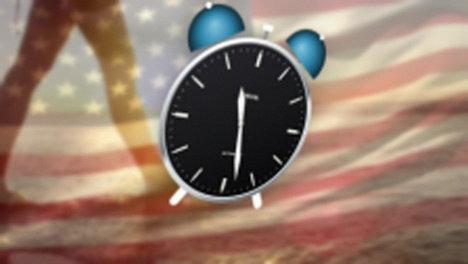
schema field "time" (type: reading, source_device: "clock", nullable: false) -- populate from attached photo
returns 11:28
